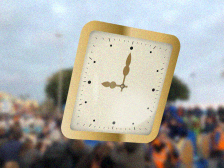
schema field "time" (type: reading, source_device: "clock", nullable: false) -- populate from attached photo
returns 9:00
